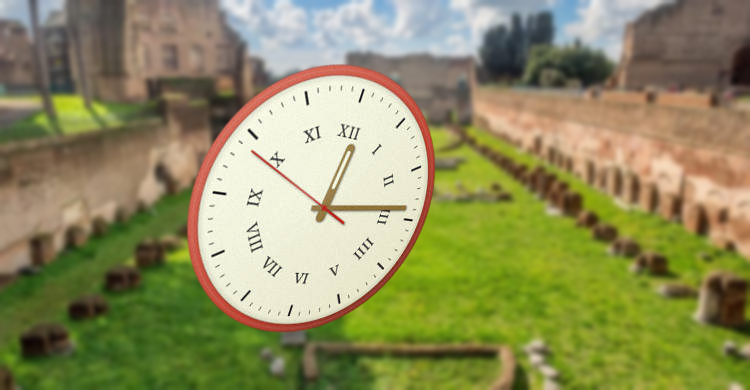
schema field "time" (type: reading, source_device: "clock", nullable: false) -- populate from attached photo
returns 12:13:49
